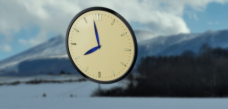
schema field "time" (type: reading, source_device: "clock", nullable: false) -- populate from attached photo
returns 7:58
